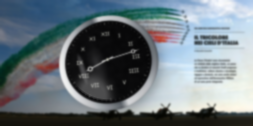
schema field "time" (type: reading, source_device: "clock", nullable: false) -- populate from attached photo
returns 8:13
